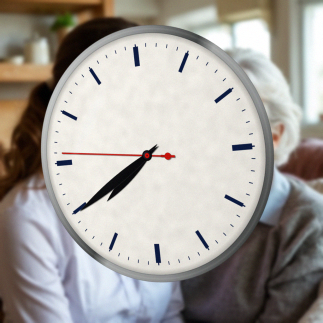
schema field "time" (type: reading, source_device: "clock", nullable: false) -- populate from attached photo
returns 7:39:46
